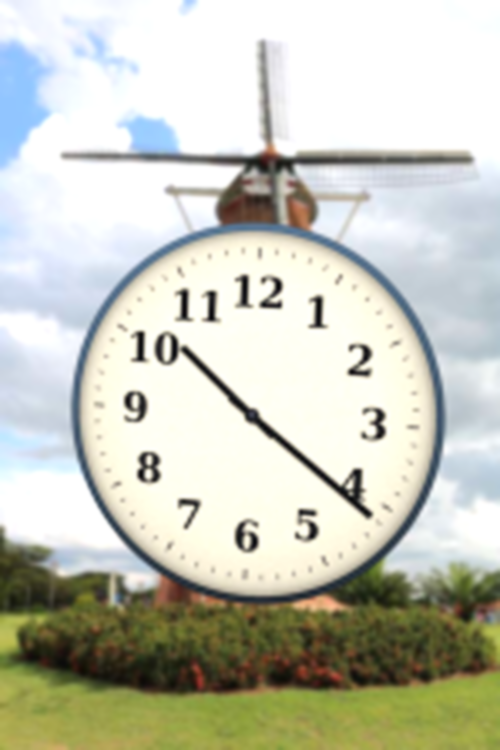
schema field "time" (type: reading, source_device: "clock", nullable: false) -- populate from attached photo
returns 10:21
